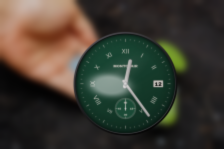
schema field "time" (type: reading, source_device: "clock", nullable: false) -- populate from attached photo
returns 12:24
